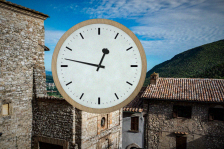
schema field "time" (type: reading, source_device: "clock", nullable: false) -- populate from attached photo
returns 12:47
